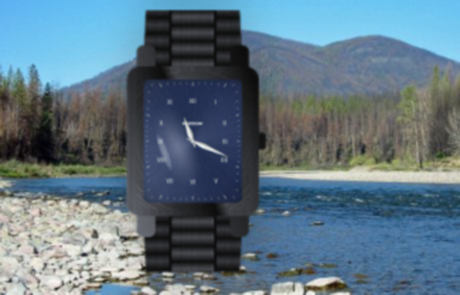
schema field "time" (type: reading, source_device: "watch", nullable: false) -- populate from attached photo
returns 11:19
